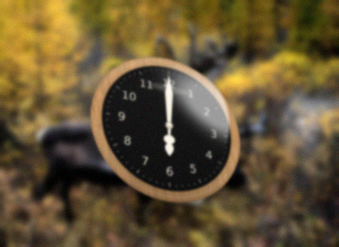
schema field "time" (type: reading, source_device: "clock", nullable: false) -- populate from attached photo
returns 6:00
